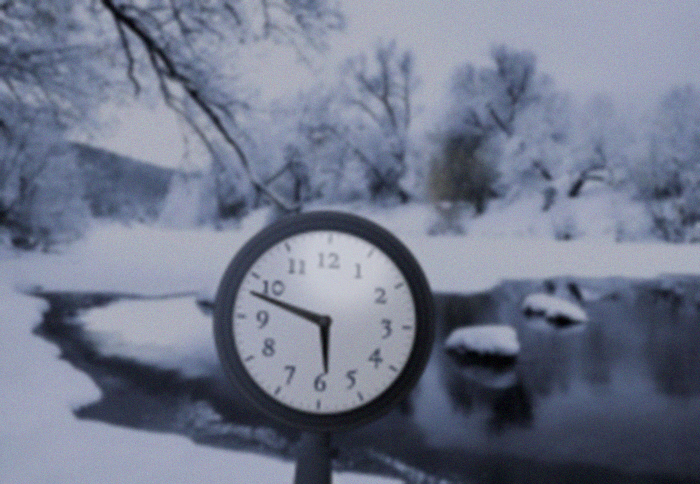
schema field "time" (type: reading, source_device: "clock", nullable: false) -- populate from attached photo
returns 5:48
